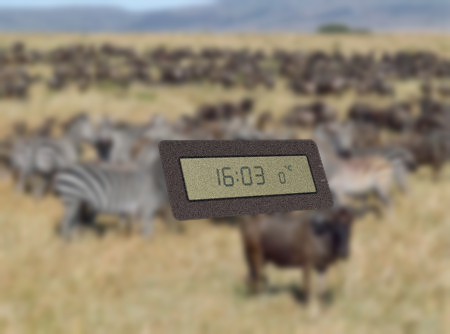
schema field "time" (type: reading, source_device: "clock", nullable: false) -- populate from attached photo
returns 16:03
